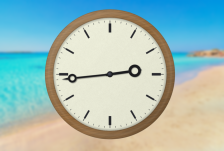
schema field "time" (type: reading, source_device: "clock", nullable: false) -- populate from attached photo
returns 2:44
